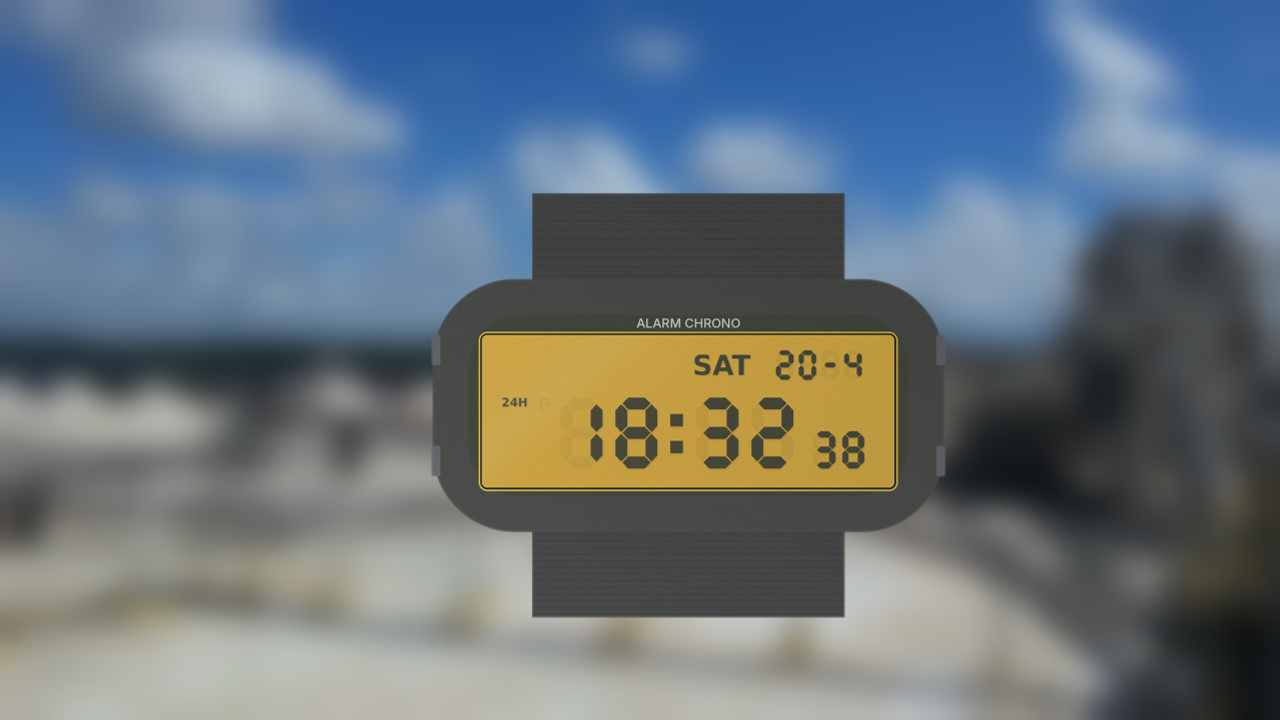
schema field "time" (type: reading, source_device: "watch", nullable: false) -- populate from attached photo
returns 18:32:38
